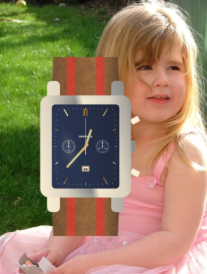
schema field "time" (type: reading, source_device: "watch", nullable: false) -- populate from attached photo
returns 12:37
